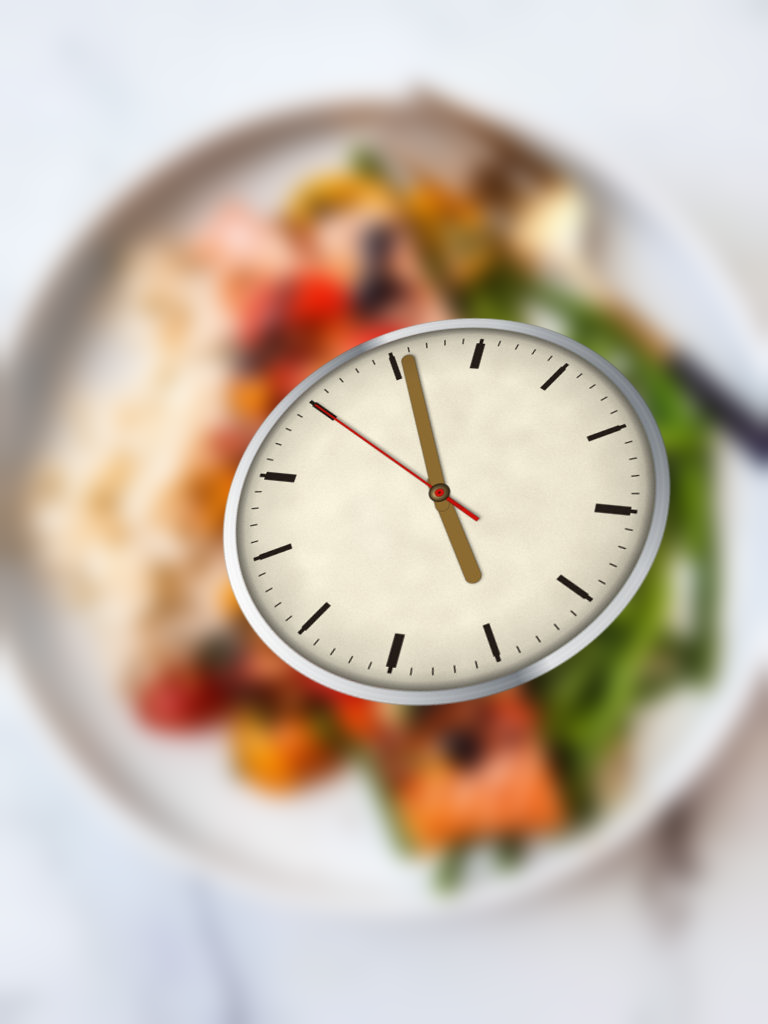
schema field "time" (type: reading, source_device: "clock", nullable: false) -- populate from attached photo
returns 4:55:50
